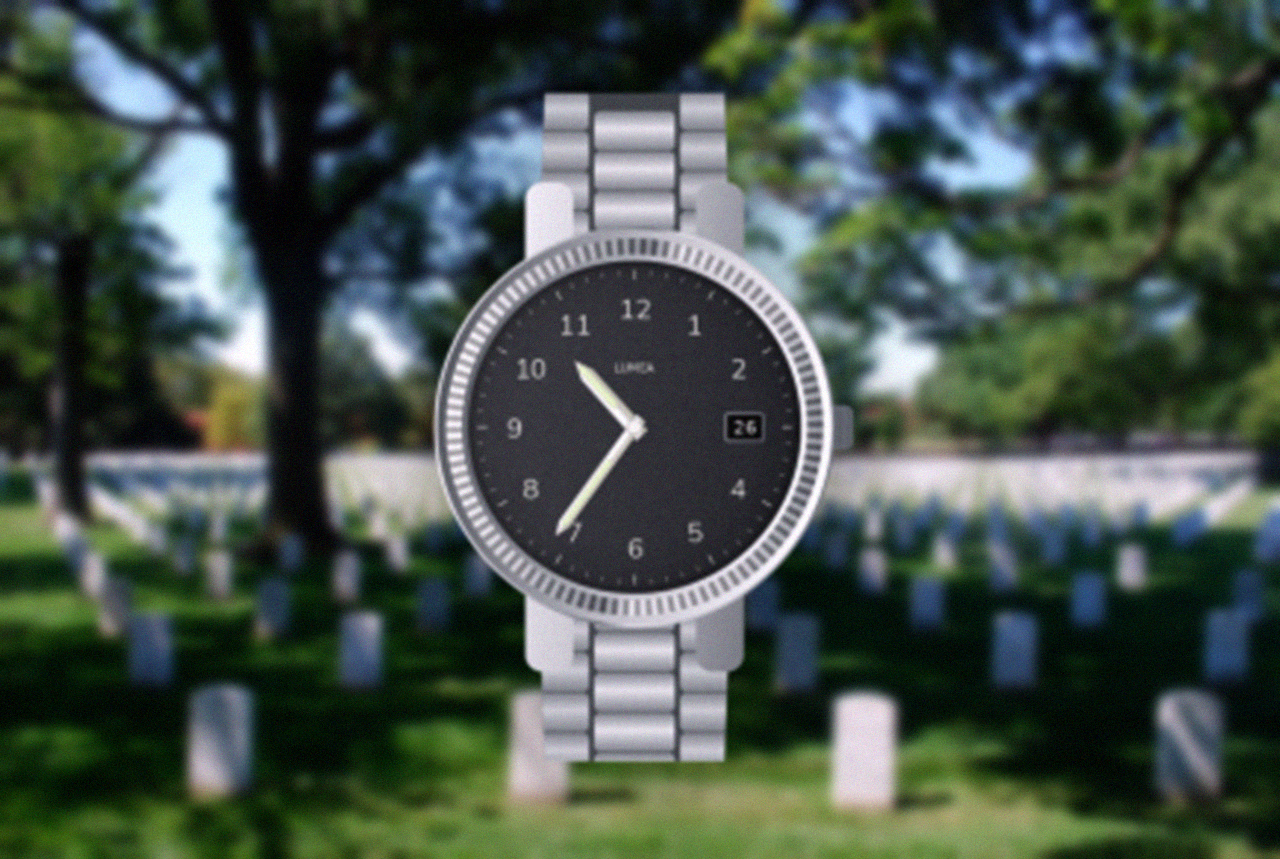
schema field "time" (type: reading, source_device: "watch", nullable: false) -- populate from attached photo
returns 10:36
